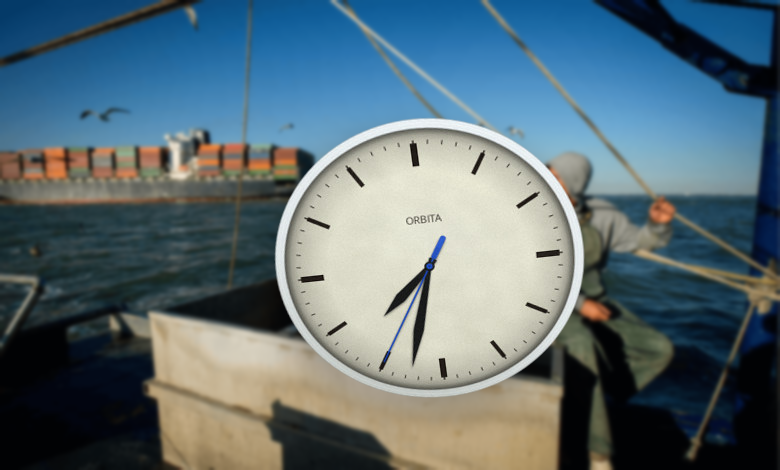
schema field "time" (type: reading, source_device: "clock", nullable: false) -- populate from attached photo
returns 7:32:35
